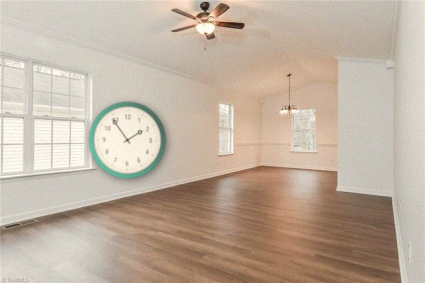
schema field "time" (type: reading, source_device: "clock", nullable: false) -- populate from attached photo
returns 1:54
